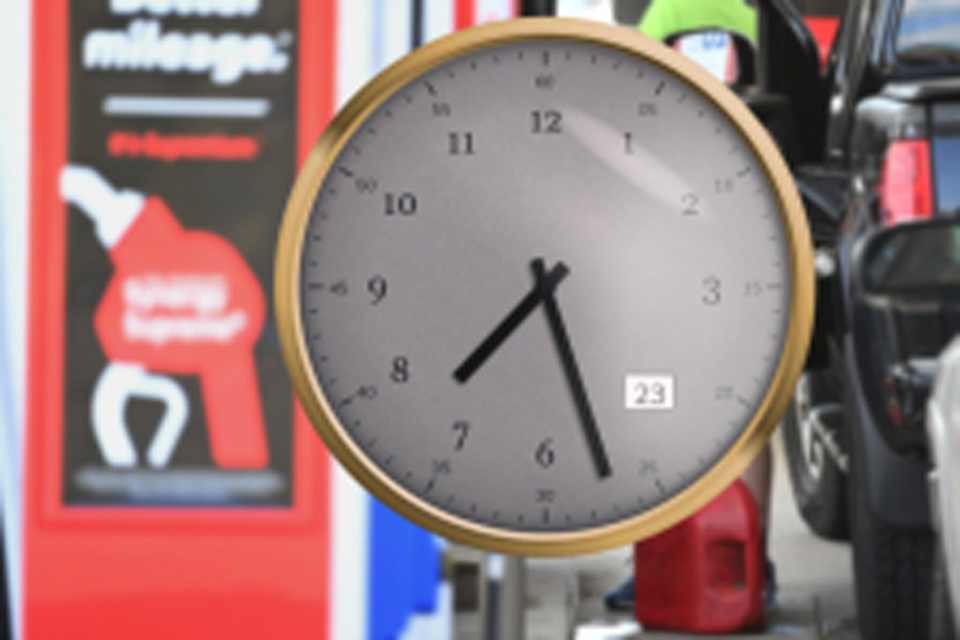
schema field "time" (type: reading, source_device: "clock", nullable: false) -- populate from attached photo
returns 7:27
